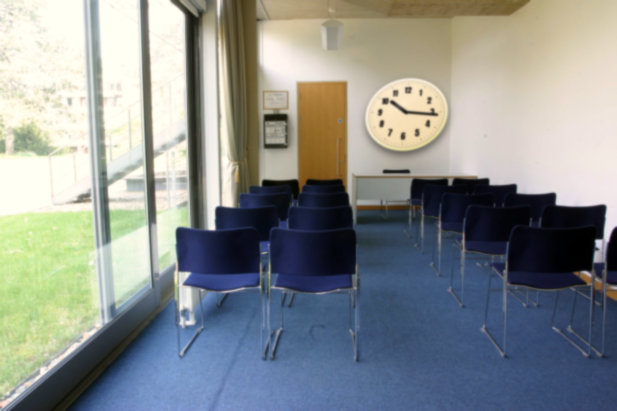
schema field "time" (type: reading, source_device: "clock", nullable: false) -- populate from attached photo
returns 10:16
